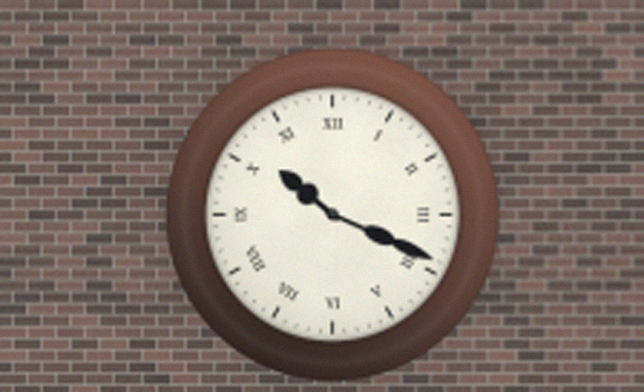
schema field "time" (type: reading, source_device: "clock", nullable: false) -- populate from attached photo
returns 10:19
